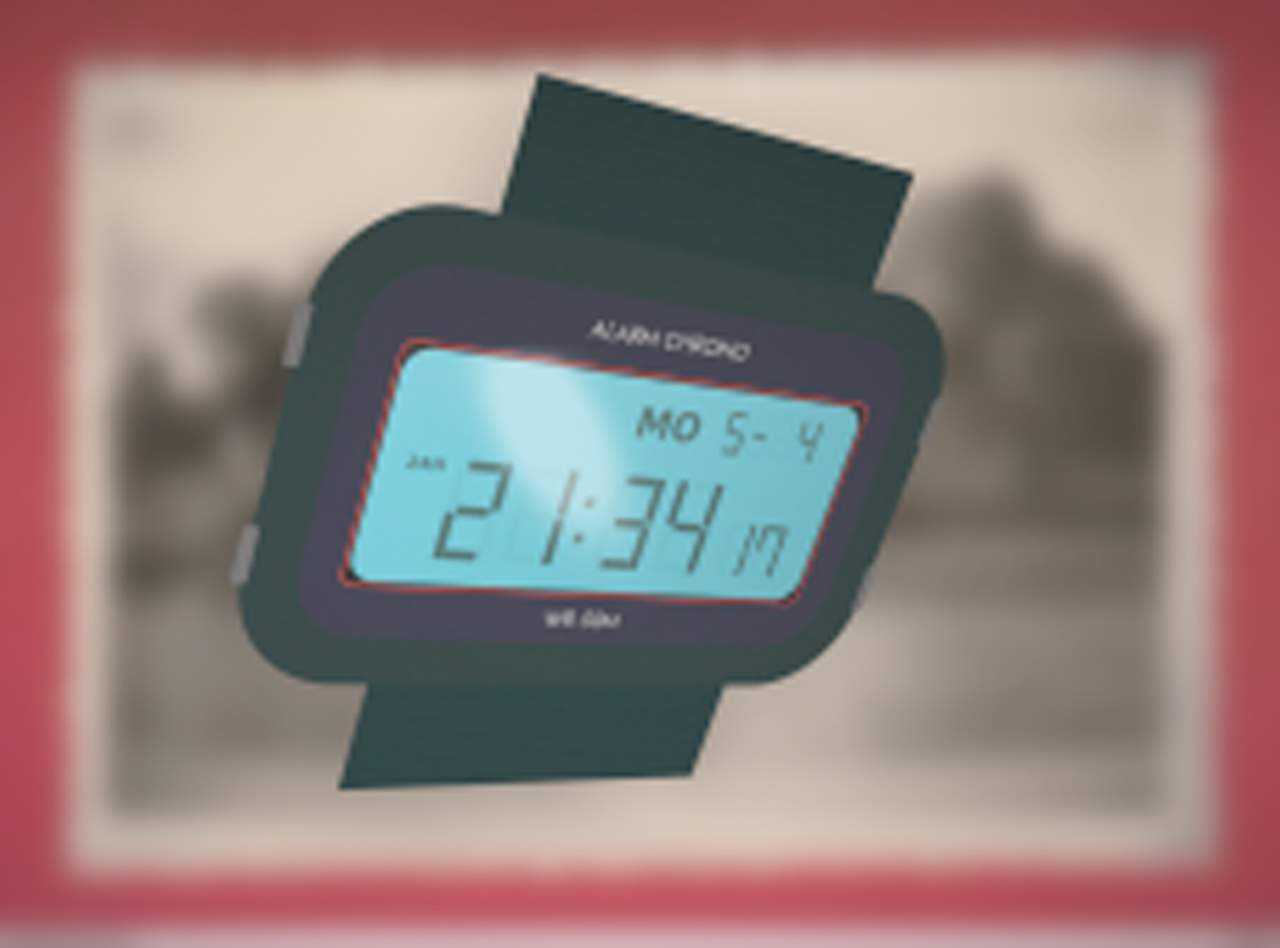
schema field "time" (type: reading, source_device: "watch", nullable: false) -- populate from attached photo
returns 21:34:17
